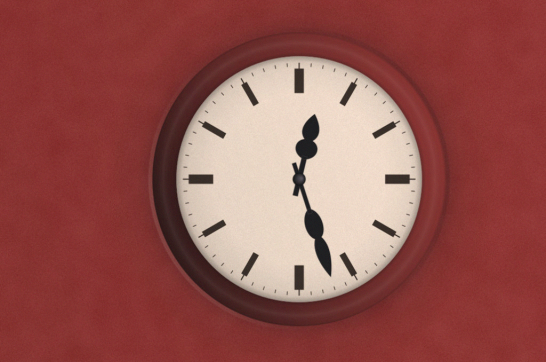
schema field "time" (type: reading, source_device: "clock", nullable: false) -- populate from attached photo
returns 12:27
